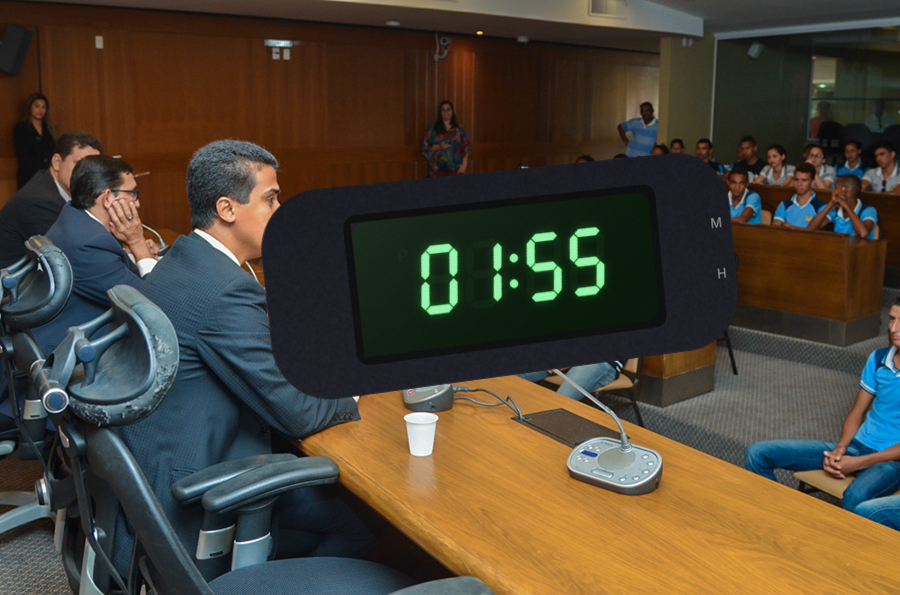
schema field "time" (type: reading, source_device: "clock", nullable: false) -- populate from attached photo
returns 1:55
